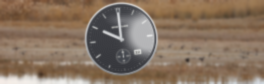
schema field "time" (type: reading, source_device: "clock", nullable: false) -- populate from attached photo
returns 10:00
